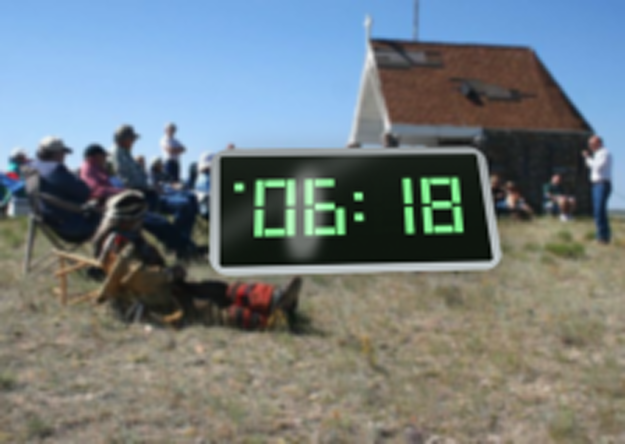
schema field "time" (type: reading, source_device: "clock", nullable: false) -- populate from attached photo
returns 6:18
